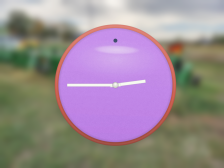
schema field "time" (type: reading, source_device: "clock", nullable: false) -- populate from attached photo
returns 2:45
